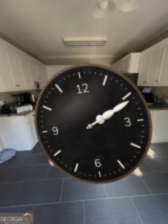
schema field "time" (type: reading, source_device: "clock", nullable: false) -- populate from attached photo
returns 2:11
